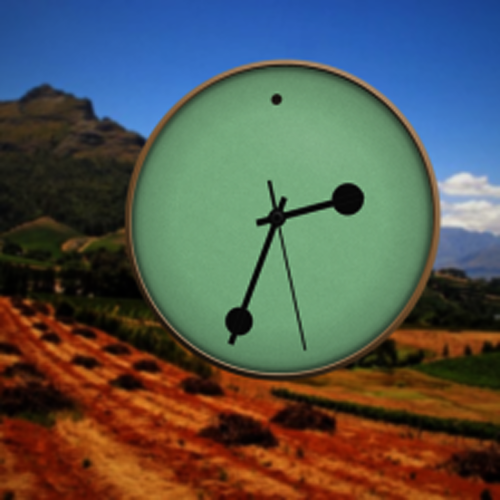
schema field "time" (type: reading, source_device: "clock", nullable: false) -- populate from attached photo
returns 2:33:28
